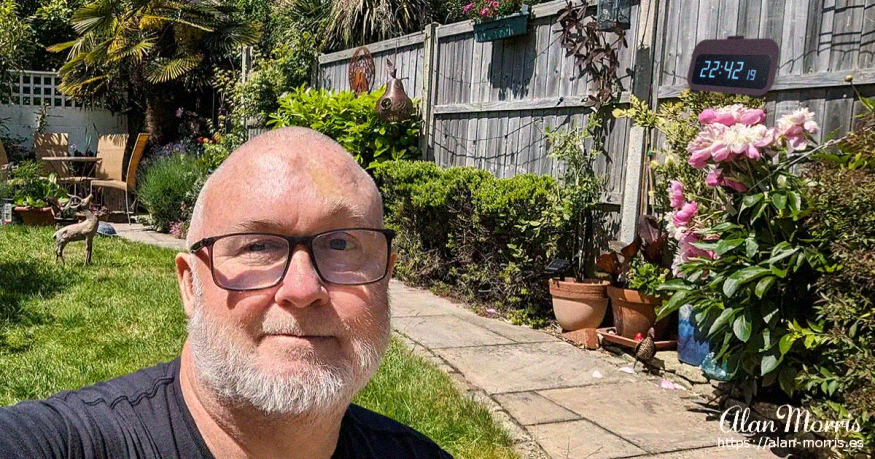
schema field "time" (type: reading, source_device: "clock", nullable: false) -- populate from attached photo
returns 22:42:19
